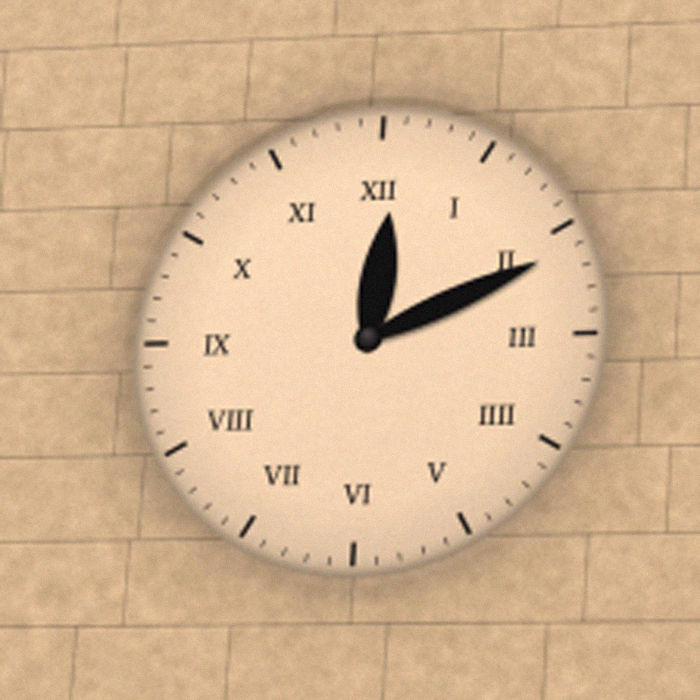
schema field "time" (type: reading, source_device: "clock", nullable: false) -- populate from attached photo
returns 12:11
